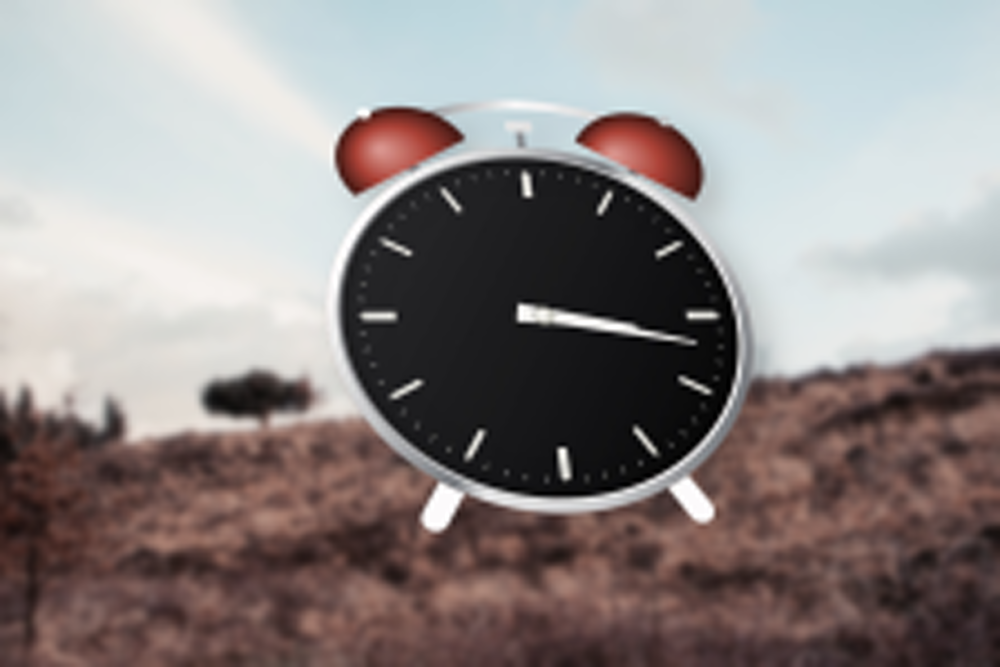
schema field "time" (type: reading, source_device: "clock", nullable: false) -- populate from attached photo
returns 3:17
